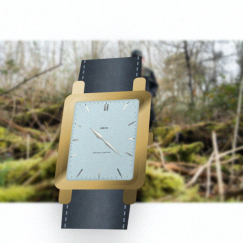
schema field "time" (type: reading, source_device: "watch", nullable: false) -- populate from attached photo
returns 10:22
